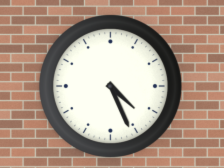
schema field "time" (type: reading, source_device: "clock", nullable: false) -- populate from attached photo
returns 4:26
